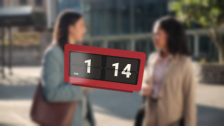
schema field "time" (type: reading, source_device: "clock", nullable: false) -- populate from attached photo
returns 1:14
